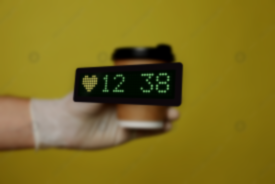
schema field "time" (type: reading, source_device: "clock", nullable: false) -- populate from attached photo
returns 12:38
